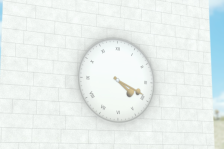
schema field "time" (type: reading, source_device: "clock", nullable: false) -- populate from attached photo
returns 4:19
